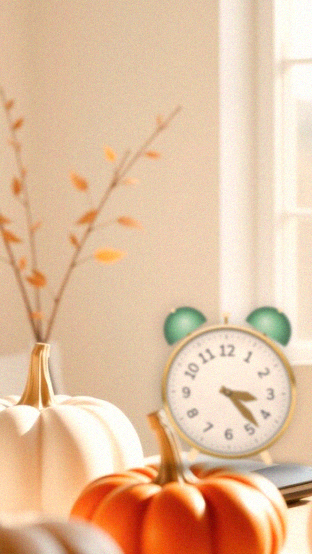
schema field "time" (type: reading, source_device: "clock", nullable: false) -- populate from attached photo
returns 3:23
